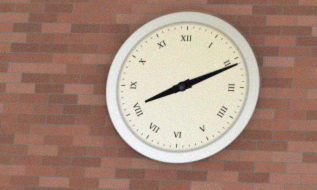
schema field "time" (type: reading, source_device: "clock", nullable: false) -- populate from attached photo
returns 8:11
